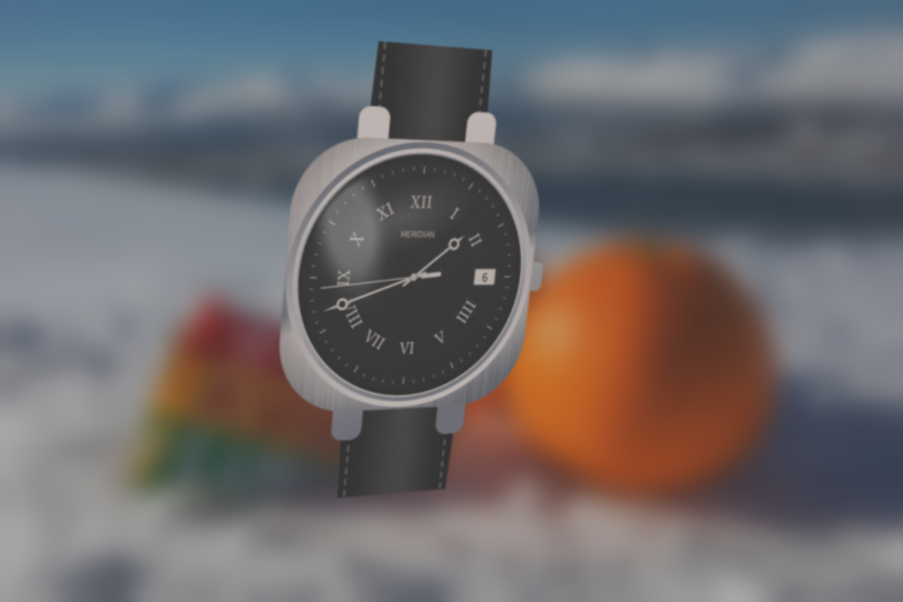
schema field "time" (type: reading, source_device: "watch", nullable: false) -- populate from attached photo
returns 1:41:44
